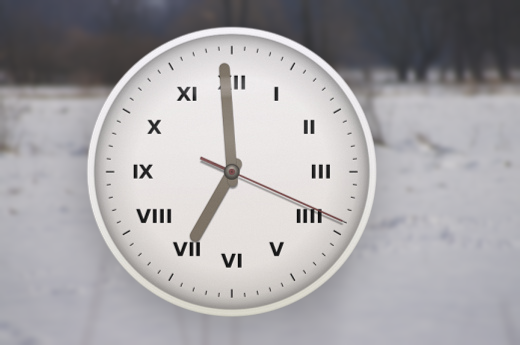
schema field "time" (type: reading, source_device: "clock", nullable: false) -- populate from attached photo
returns 6:59:19
